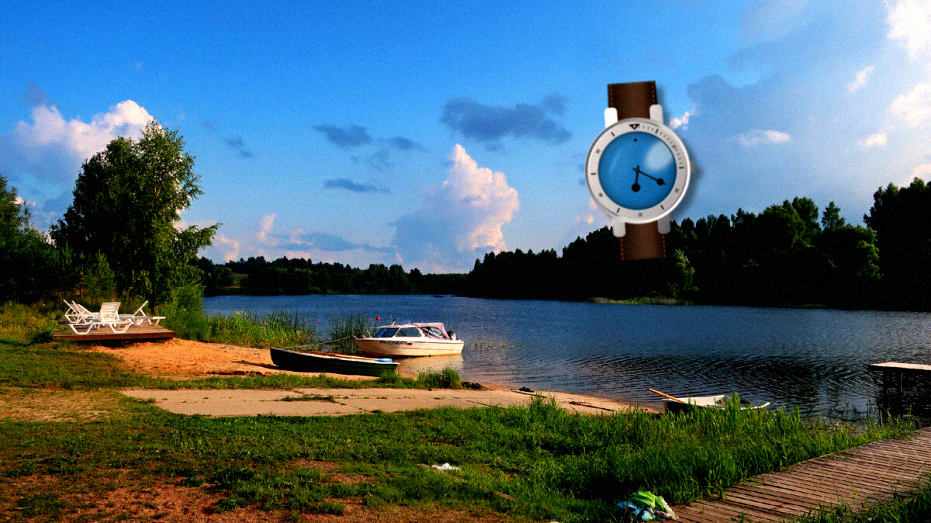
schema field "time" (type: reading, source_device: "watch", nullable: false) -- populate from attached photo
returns 6:20
